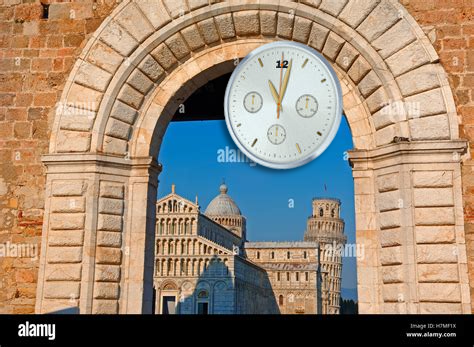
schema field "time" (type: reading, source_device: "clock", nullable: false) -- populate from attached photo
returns 11:02
